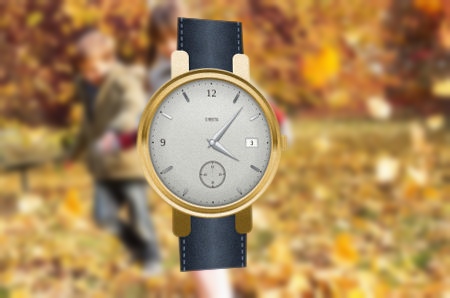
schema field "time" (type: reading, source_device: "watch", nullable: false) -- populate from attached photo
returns 4:07
